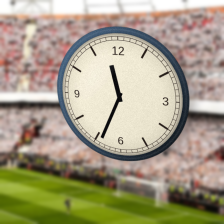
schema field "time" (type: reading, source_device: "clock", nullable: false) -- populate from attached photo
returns 11:34
